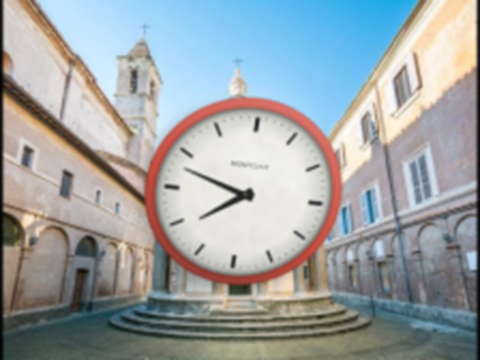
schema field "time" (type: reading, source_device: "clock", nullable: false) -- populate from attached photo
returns 7:48
